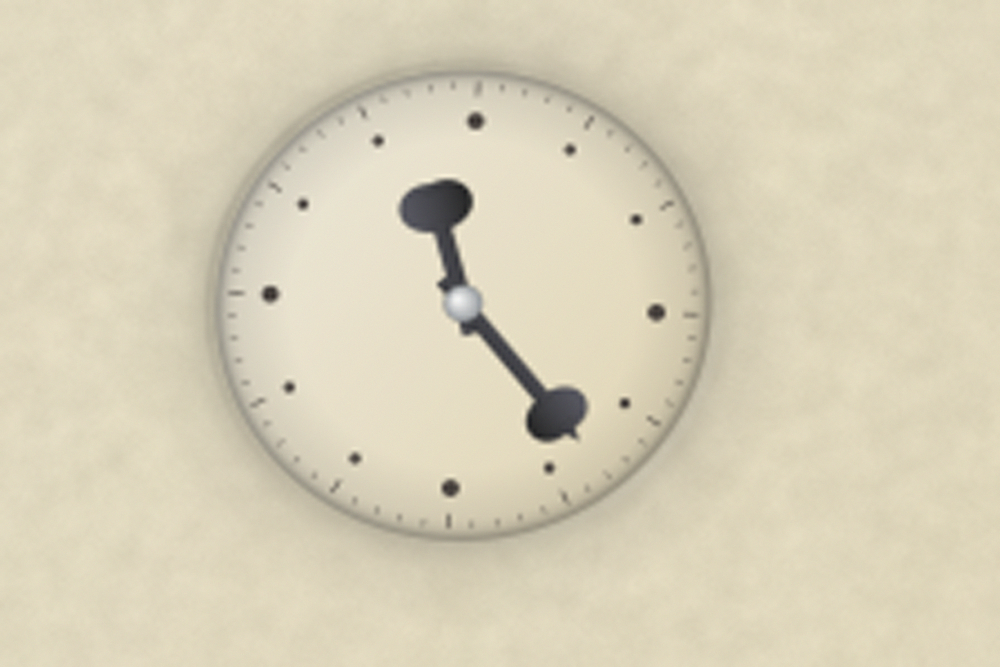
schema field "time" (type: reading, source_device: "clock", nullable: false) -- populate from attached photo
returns 11:23
